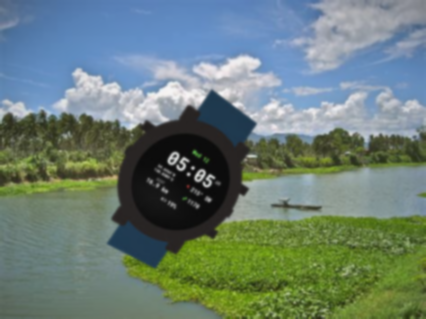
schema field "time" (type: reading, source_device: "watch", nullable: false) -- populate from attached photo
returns 5:05
